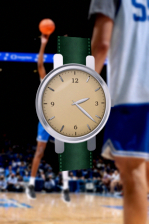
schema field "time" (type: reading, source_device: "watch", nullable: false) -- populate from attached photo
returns 2:22
